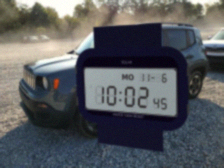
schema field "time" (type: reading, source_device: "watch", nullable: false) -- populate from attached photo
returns 10:02:45
